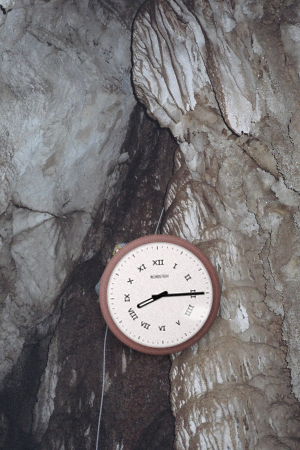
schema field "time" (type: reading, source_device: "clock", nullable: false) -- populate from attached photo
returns 8:15
